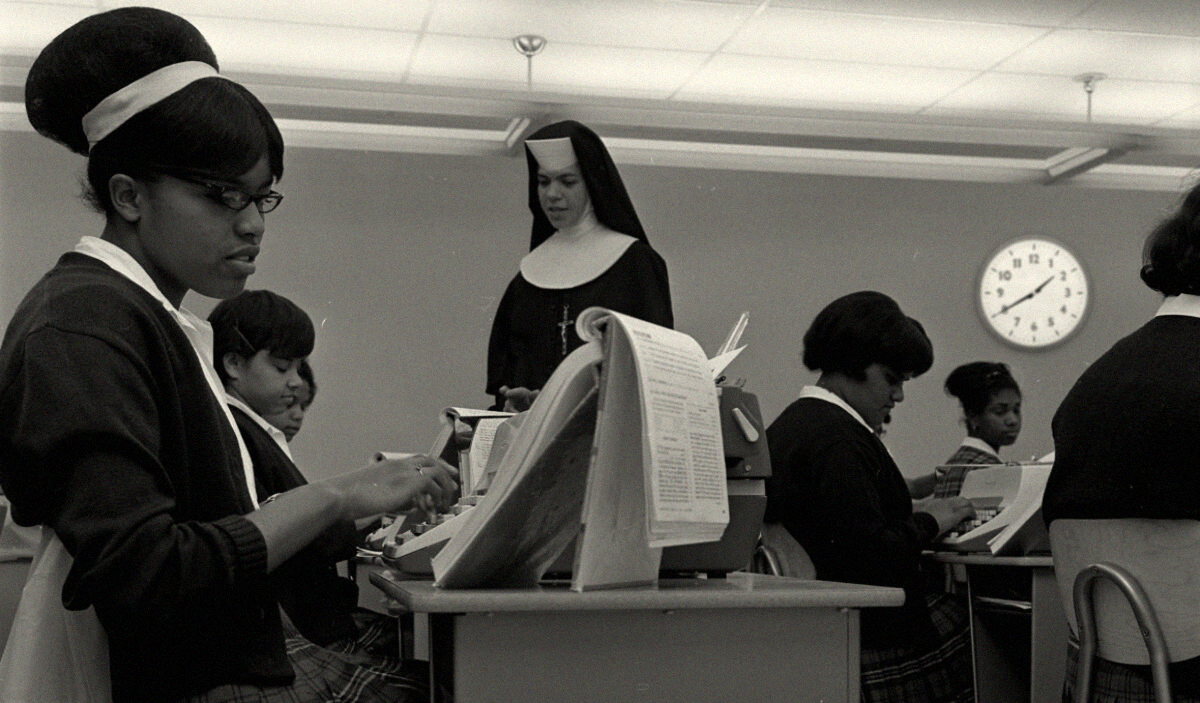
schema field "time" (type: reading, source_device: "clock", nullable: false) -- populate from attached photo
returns 1:40
